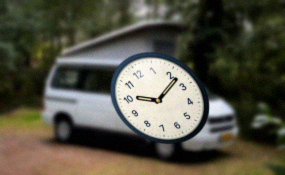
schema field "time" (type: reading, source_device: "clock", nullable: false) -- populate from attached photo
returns 10:12
